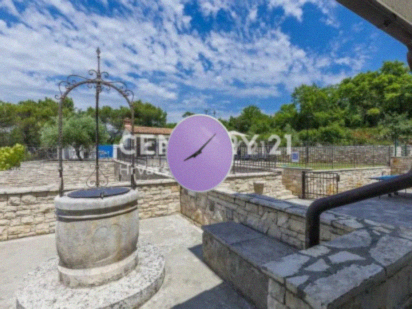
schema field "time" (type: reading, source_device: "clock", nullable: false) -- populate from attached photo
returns 8:08
